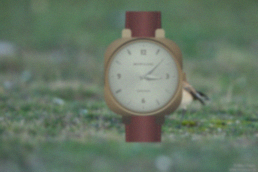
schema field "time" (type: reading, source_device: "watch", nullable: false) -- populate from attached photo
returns 3:08
